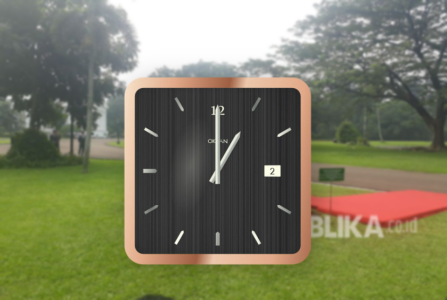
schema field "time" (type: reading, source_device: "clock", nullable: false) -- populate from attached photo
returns 1:00
